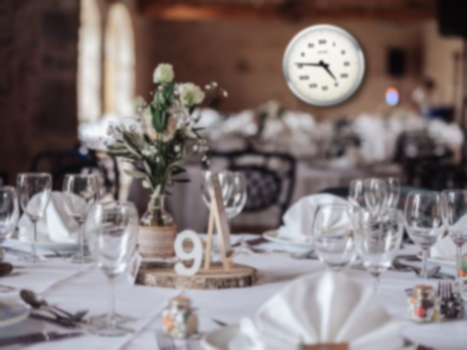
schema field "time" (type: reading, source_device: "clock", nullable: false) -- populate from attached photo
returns 4:46
